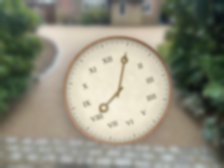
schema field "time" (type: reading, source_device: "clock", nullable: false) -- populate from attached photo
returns 8:05
